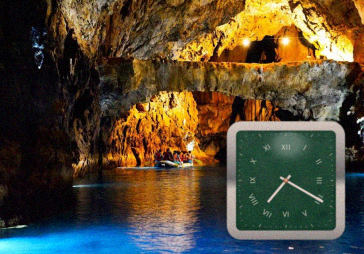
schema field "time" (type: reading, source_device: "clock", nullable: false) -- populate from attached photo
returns 7:20
